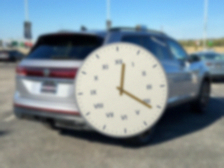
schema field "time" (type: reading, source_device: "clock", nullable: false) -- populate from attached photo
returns 12:21
